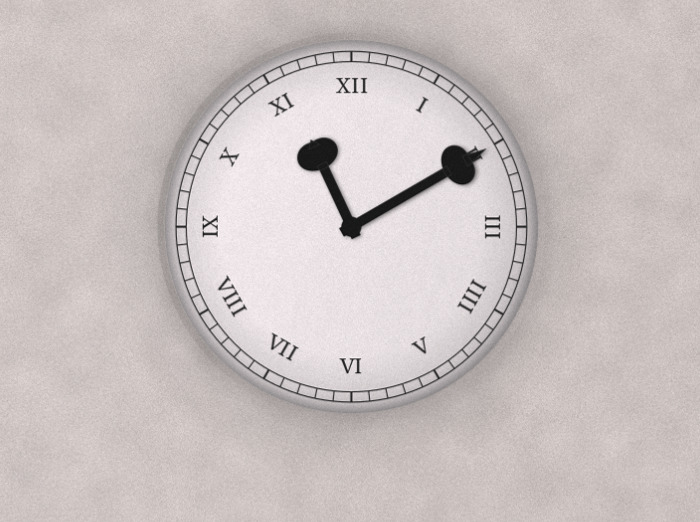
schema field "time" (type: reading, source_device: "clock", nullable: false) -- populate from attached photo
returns 11:10
